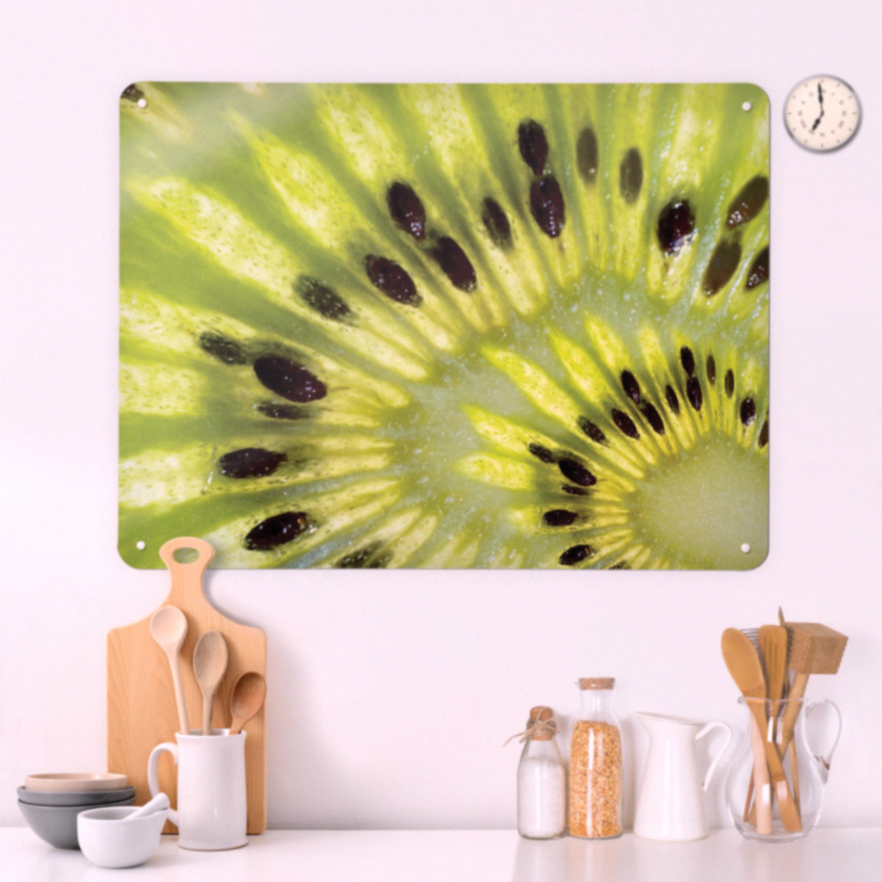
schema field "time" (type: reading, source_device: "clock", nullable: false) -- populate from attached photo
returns 6:59
